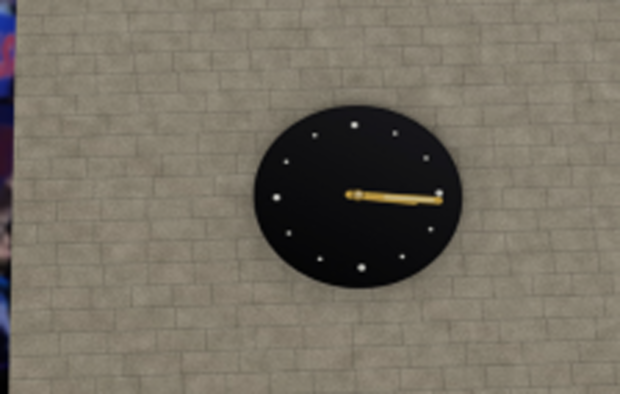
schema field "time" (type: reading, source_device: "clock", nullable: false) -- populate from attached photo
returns 3:16
